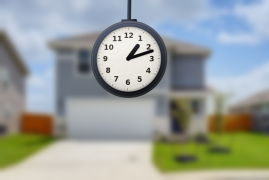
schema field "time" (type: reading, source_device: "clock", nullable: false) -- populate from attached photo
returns 1:12
